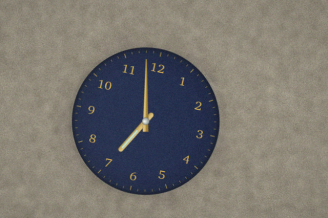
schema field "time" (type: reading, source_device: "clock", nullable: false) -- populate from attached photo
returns 6:58
